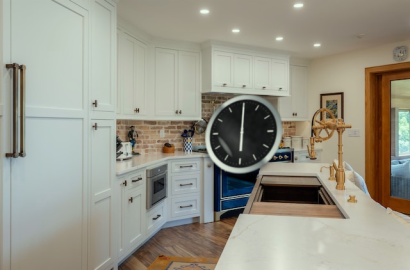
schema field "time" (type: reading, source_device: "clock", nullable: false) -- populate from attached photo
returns 6:00
